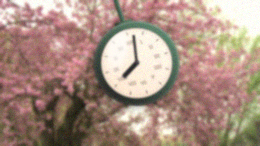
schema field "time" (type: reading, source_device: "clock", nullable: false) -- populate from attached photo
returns 8:02
